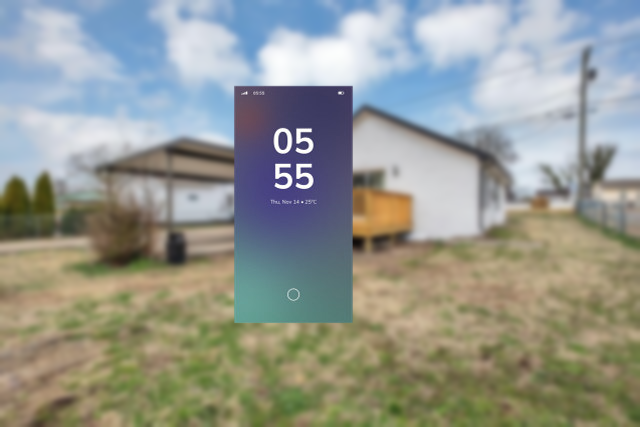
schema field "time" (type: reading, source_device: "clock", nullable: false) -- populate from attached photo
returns 5:55
